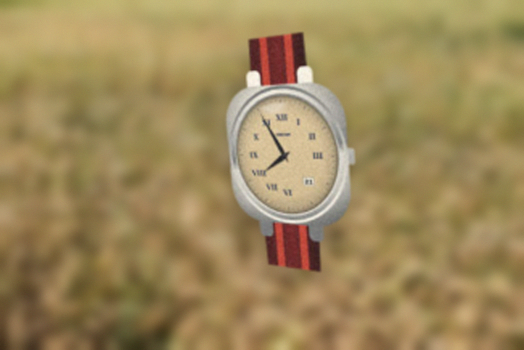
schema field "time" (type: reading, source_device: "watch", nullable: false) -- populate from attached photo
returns 7:55
